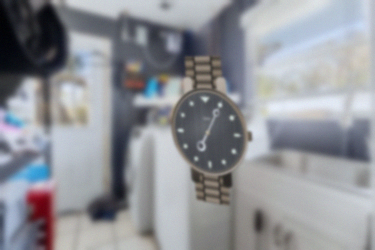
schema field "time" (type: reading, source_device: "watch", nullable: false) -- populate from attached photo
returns 7:05
